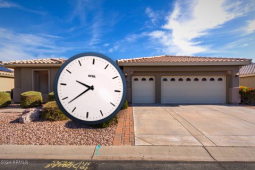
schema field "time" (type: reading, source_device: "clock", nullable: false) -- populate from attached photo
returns 9:38
